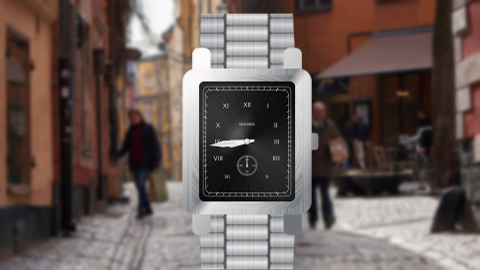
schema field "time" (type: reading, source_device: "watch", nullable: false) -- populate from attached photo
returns 8:44
